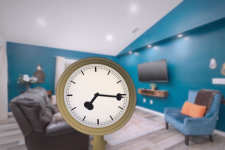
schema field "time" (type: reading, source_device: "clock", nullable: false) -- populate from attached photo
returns 7:16
